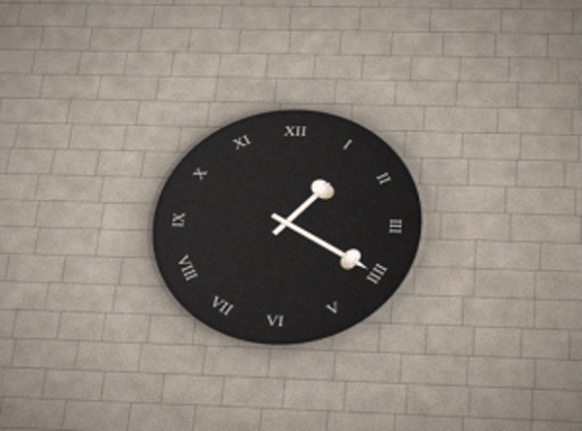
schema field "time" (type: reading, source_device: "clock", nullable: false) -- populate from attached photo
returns 1:20
